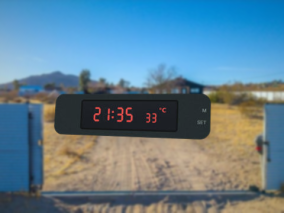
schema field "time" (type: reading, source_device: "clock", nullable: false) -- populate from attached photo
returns 21:35
